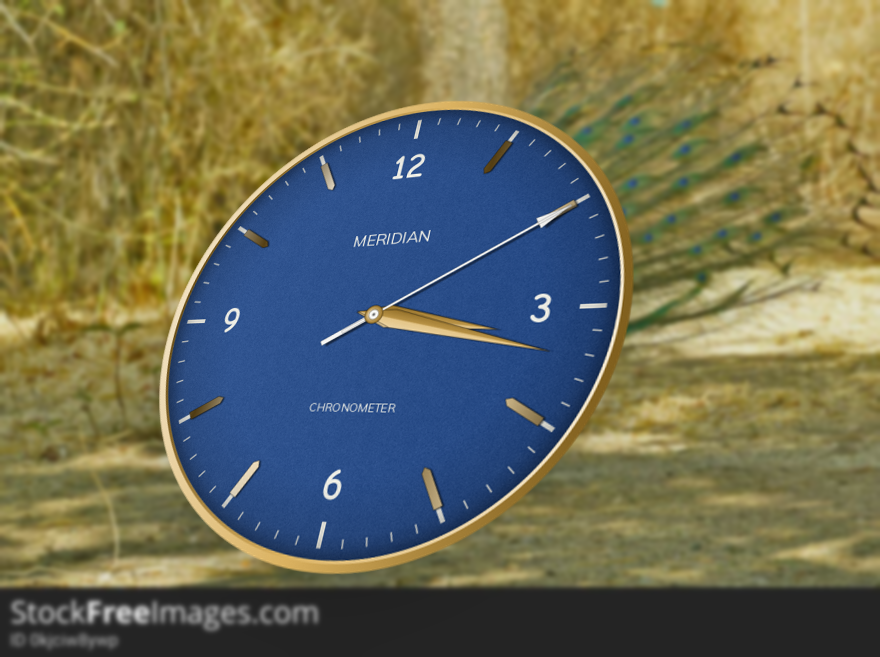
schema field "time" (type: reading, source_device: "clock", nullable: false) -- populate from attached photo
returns 3:17:10
